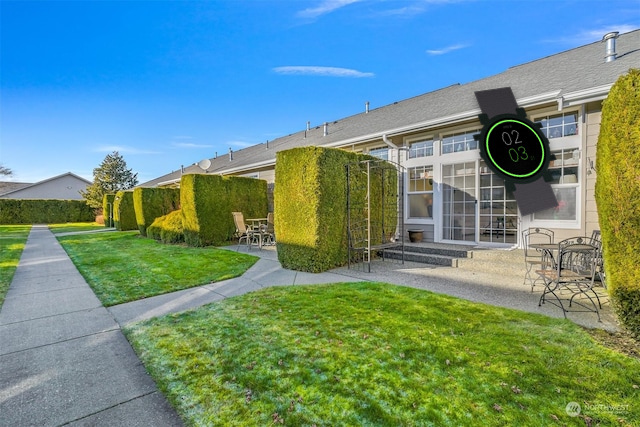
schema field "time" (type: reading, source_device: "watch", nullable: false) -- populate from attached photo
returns 2:03
